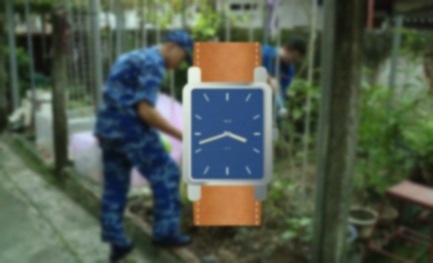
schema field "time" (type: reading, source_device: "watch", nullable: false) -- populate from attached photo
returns 3:42
